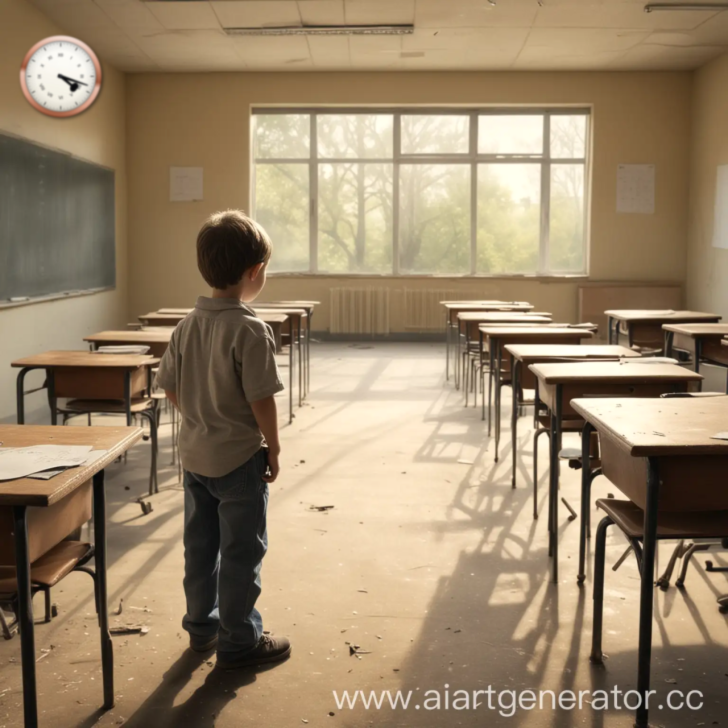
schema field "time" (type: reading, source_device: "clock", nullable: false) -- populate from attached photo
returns 4:18
